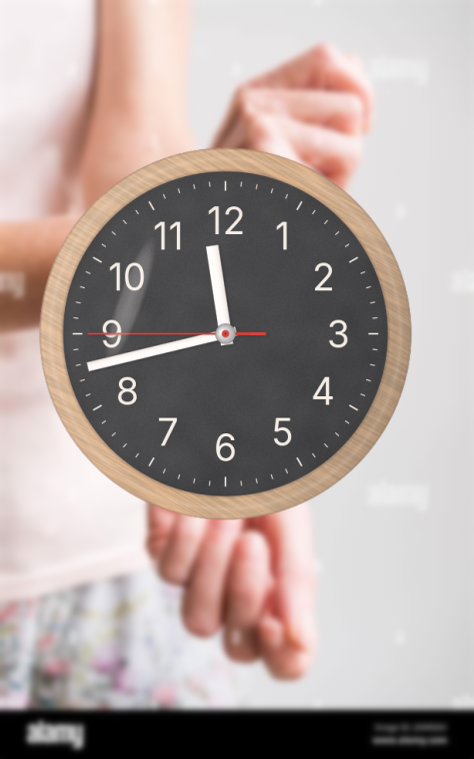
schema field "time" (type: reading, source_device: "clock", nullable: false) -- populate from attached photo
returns 11:42:45
